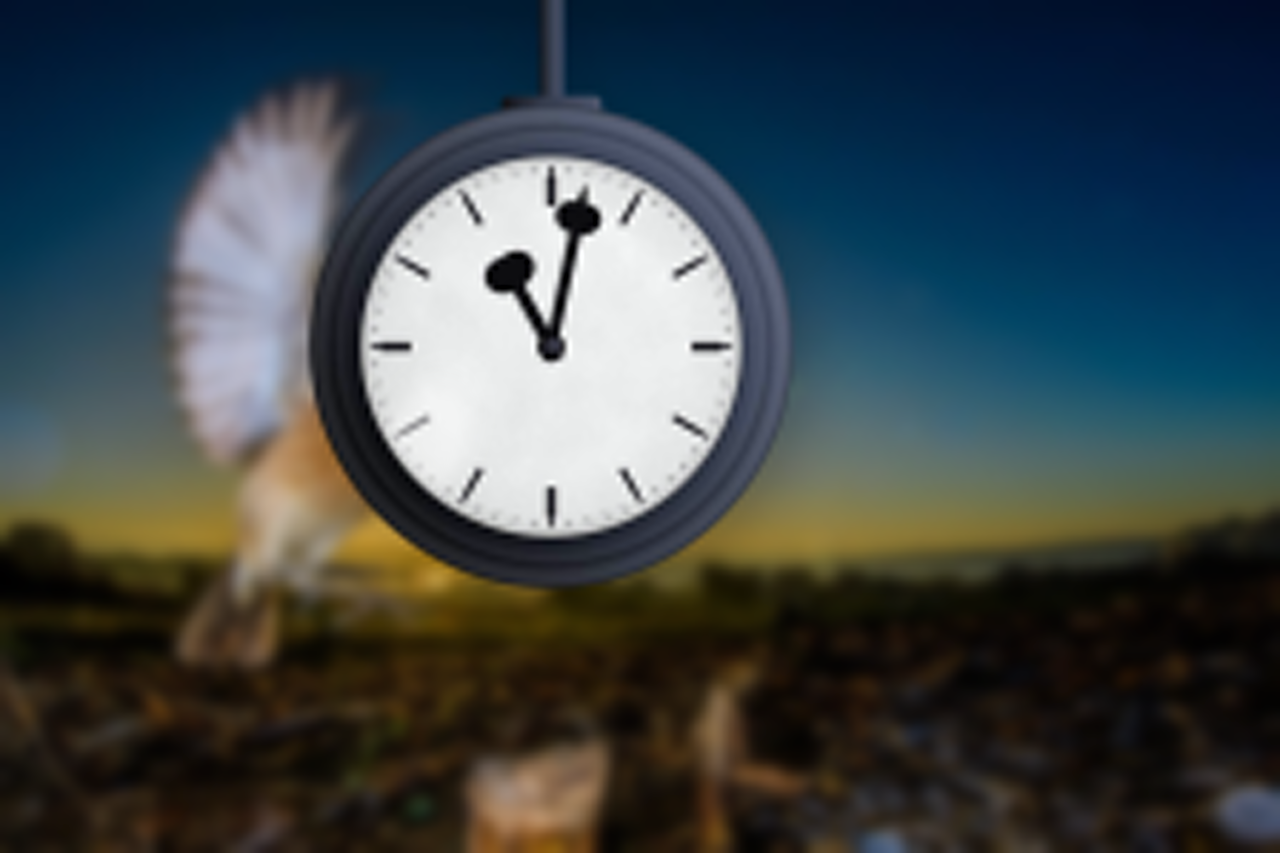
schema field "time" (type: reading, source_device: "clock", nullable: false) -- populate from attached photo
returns 11:02
